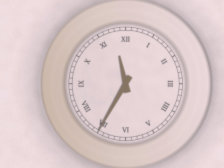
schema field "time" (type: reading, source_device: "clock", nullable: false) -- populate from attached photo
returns 11:35
